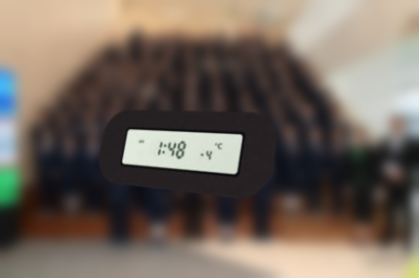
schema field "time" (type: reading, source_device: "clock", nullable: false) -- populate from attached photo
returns 1:48
